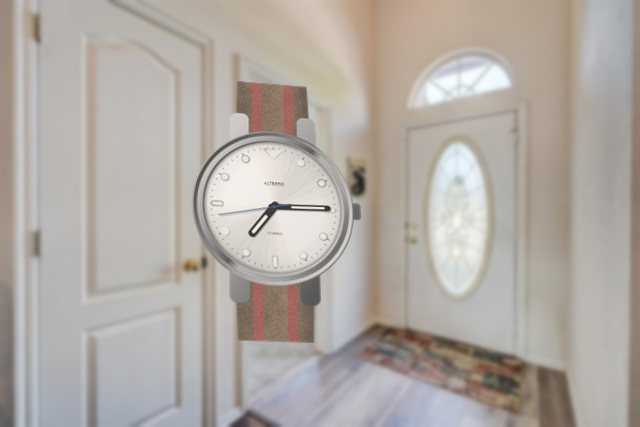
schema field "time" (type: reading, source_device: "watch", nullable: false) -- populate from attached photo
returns 7:14:43
